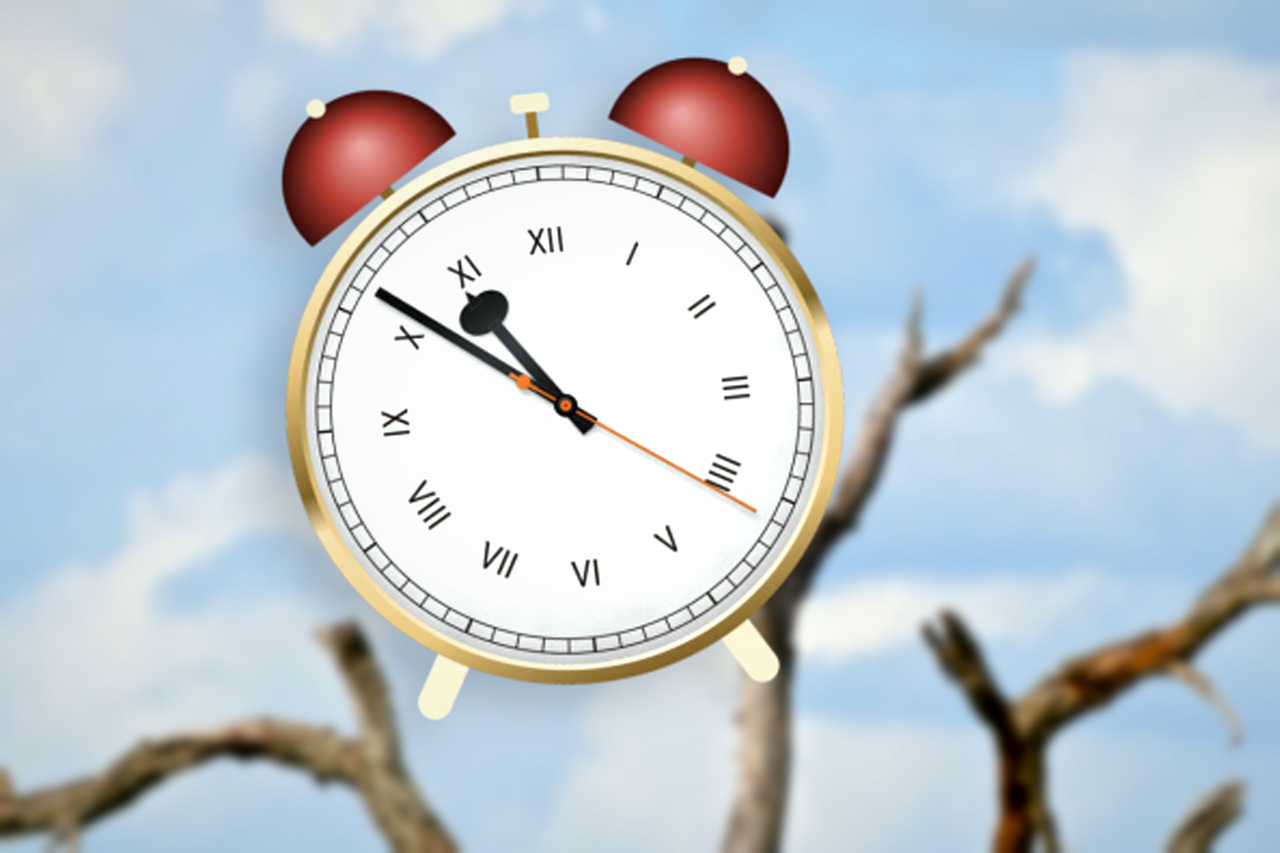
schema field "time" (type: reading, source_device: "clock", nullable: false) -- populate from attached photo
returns 10:51:21
